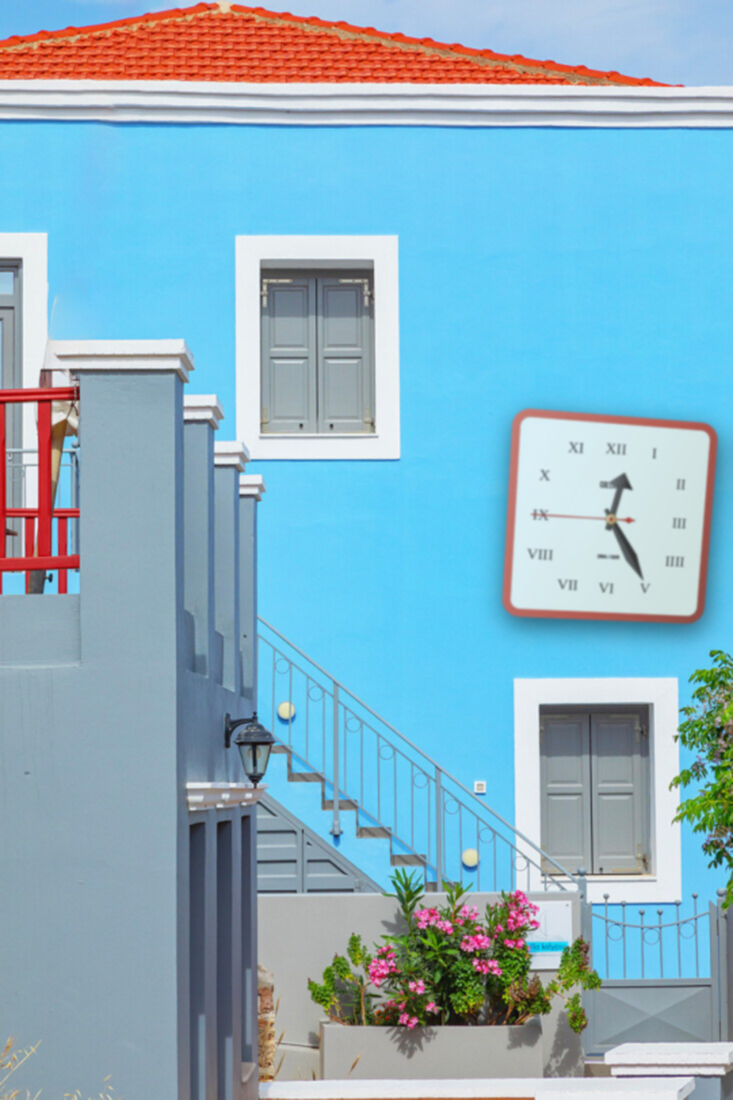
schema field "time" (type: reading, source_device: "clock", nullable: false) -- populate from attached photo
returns 12:24:45
